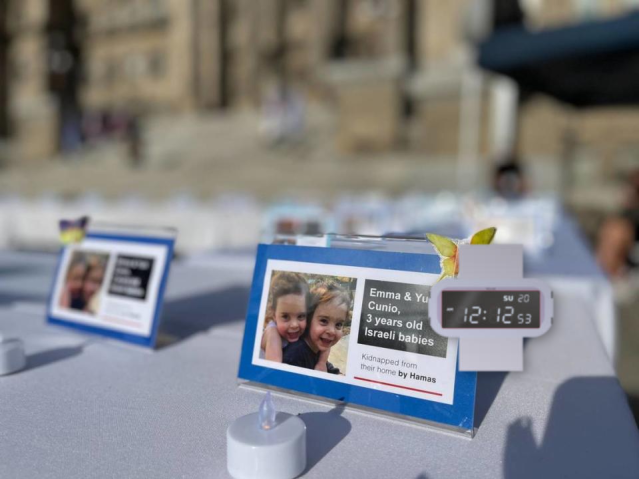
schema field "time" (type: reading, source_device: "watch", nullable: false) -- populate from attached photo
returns 12:12
